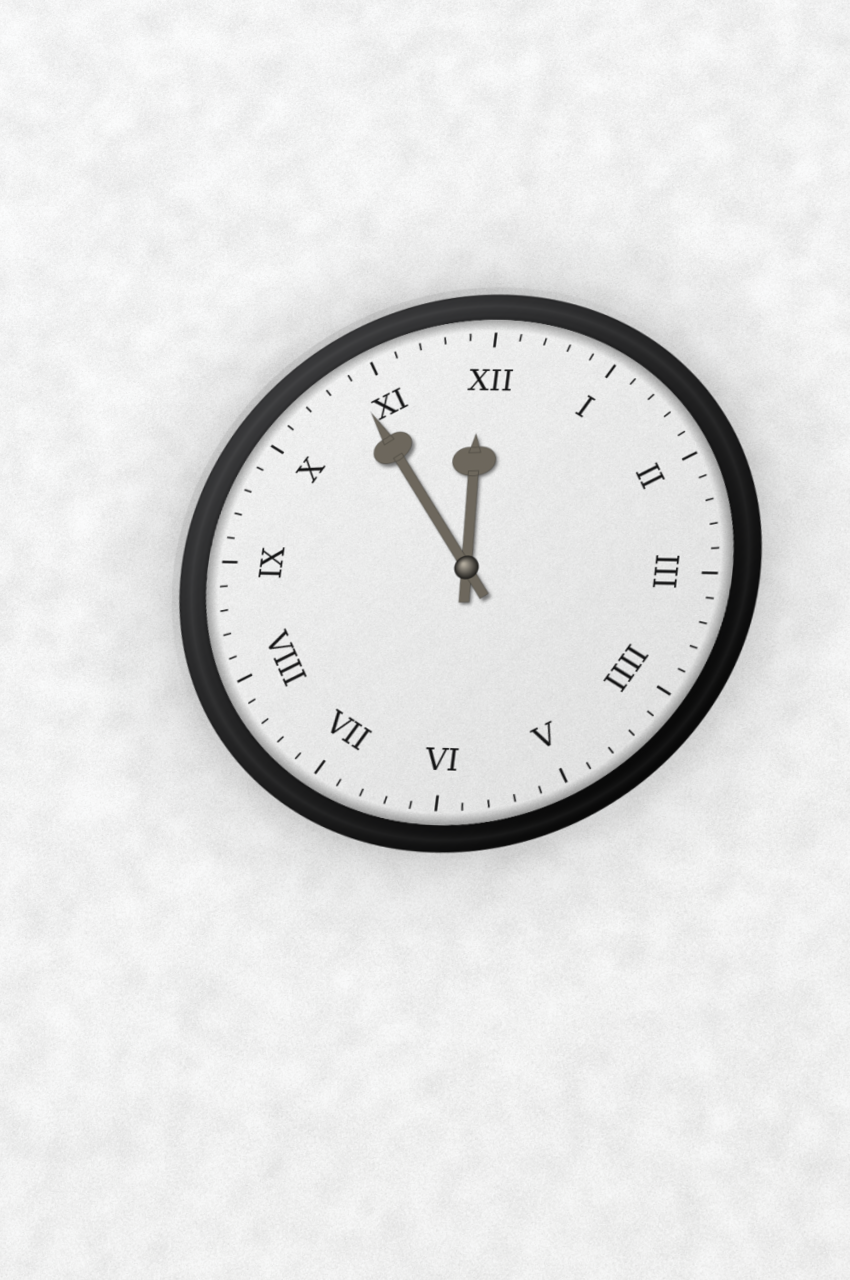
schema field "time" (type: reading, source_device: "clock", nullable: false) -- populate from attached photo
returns 11:54
